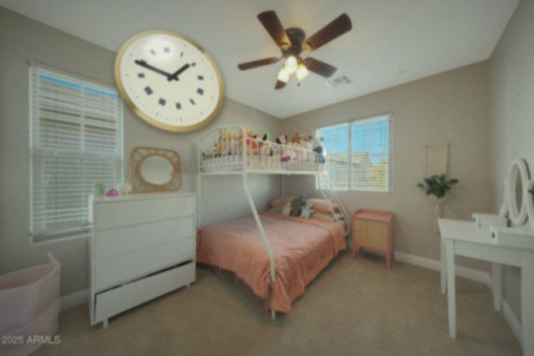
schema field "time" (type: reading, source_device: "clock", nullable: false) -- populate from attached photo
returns 1:49
